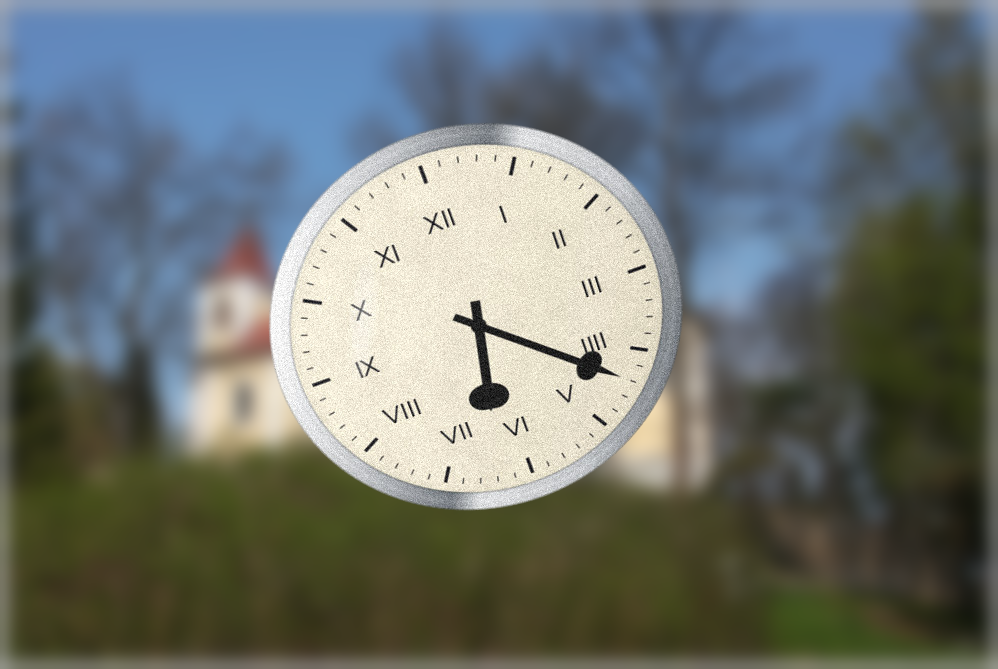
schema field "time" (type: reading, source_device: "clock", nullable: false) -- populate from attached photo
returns 6:22
